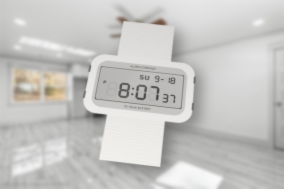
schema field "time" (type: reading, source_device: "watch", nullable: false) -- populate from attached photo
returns 8:07:37
